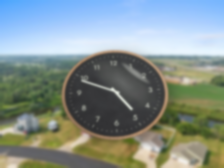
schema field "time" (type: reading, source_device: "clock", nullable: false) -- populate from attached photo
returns 4:49
